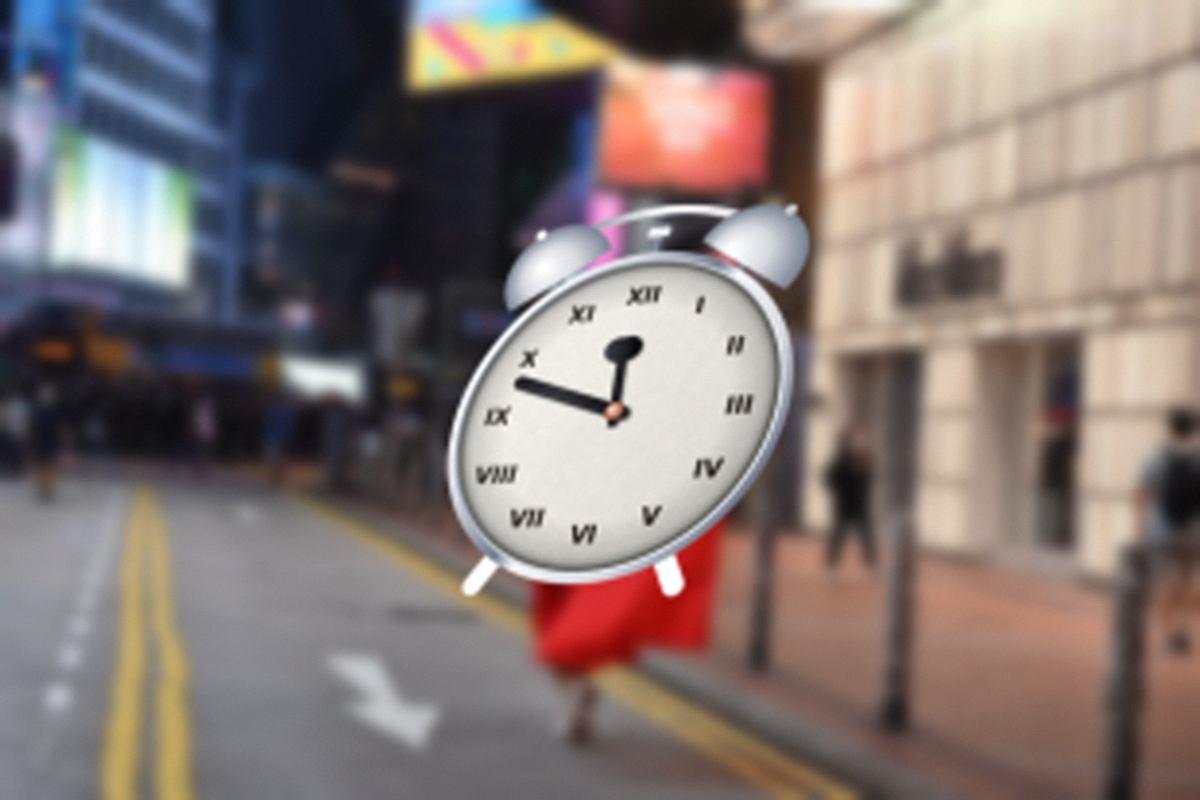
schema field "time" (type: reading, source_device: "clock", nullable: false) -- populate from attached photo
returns 11:48
